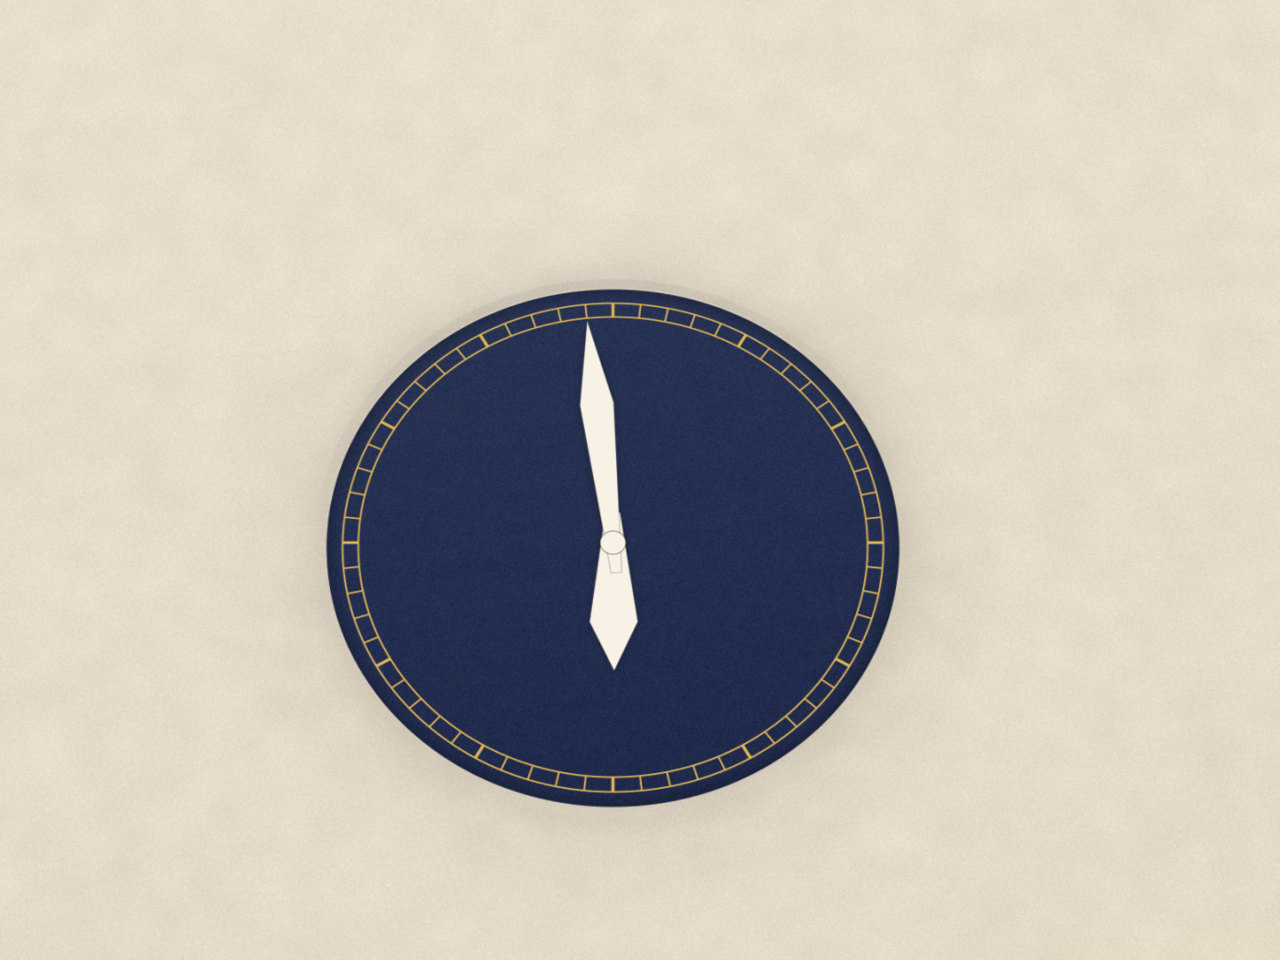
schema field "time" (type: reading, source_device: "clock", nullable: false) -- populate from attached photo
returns 5:59
